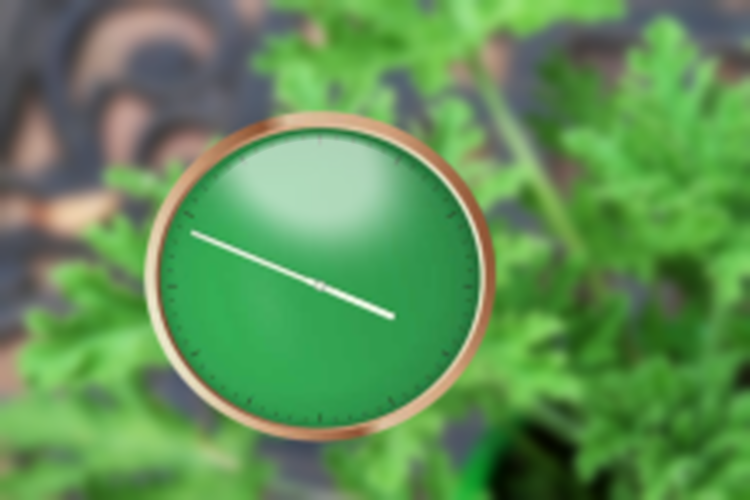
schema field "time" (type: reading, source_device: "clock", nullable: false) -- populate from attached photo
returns 3:49
